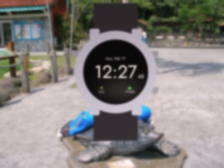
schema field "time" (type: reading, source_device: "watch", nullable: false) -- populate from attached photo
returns 12:27
